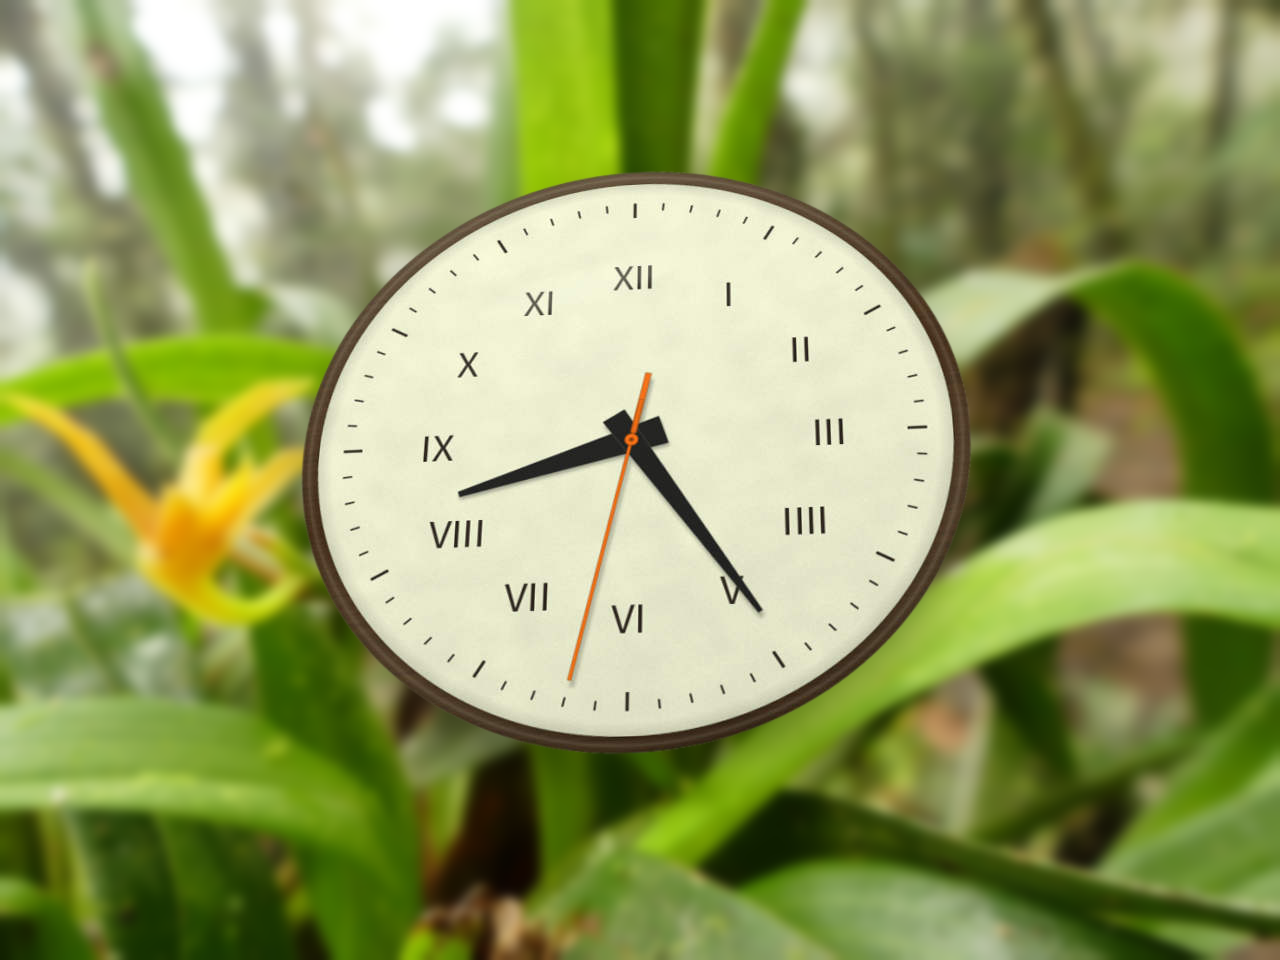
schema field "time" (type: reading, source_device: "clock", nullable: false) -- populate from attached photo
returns 8:24:32
